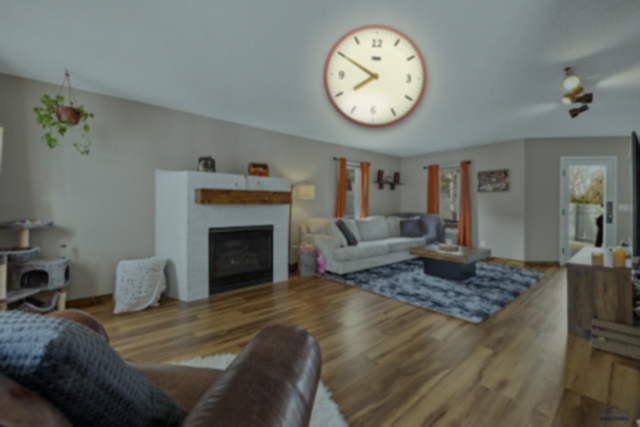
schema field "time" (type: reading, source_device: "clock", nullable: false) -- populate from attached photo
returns 7:50
